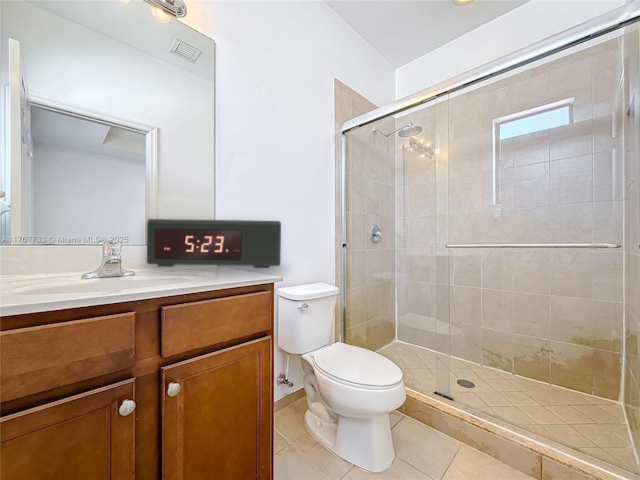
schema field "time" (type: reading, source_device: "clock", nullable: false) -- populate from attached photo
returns 5:23
